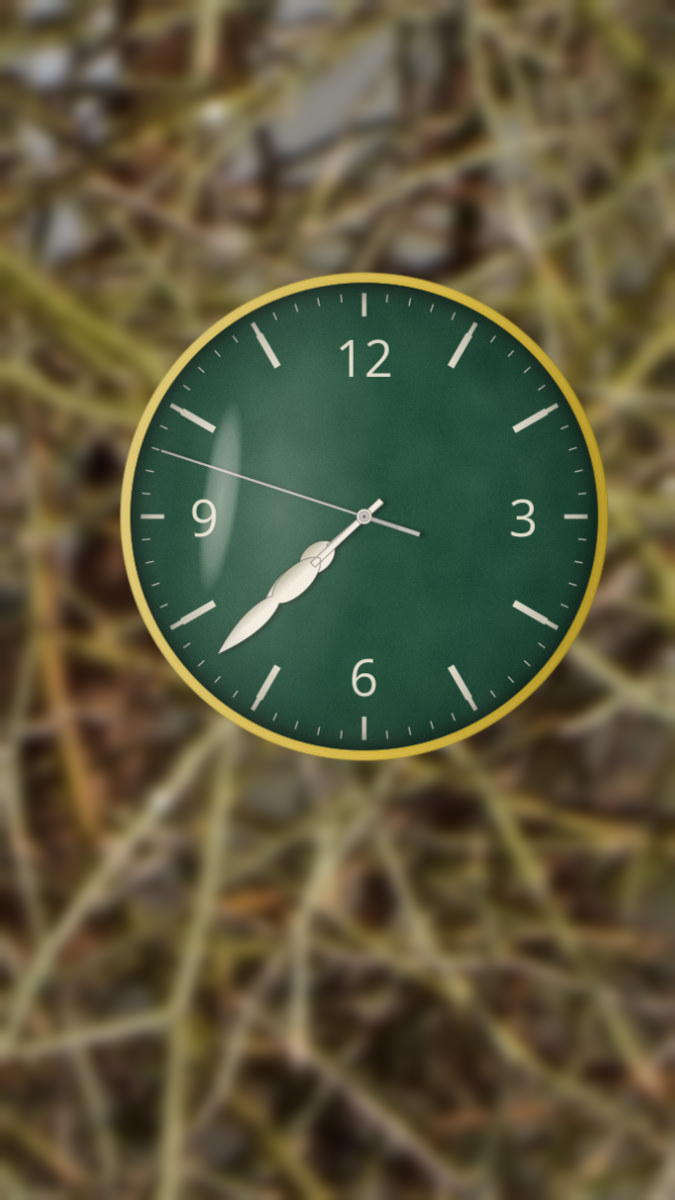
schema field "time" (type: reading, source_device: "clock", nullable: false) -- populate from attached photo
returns 7:37:48
